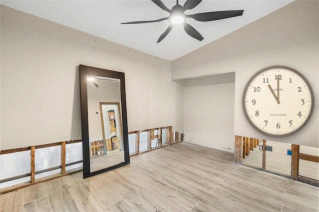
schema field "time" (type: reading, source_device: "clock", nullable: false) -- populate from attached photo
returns 11:00
